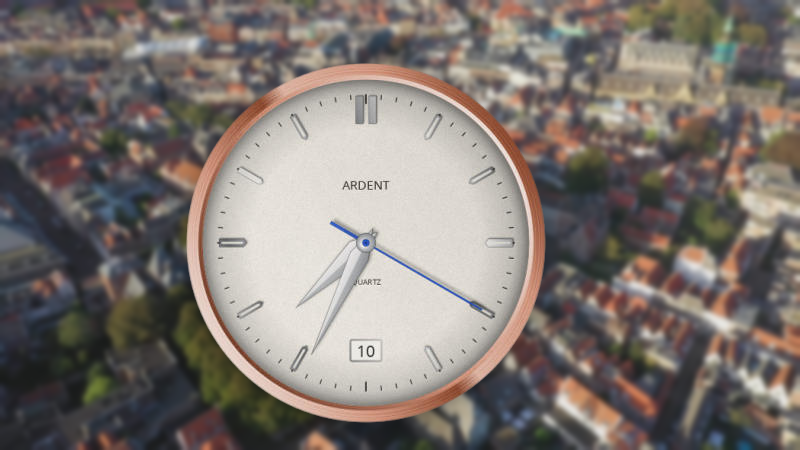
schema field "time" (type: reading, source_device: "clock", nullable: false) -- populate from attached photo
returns 7:34:20
